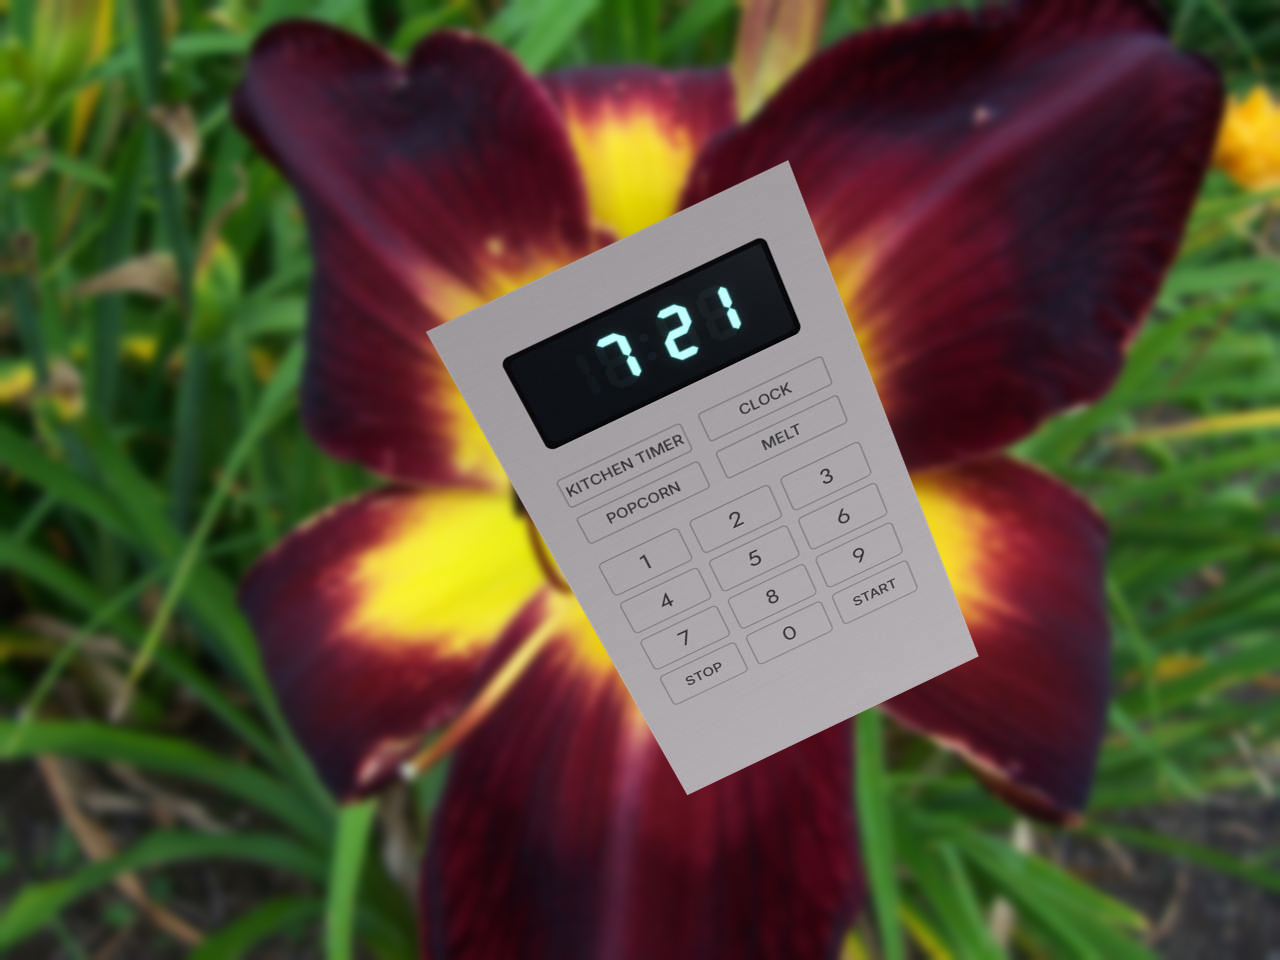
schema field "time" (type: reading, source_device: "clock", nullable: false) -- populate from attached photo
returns 7:21
